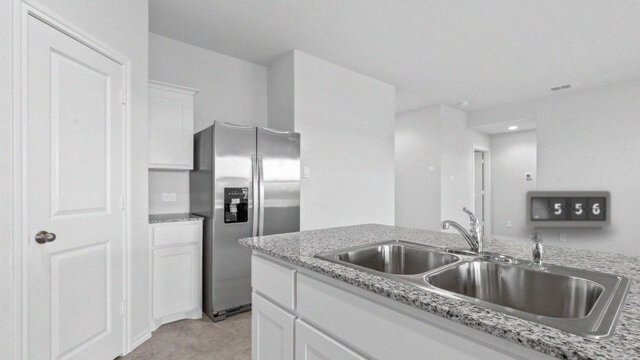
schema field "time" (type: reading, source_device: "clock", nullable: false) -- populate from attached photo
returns 5:56
